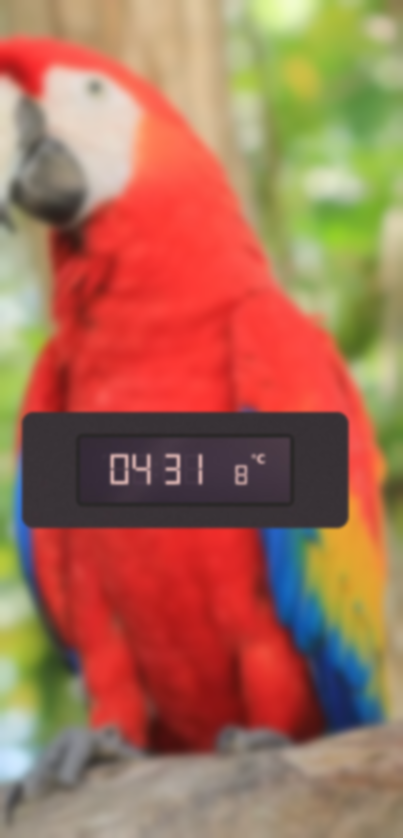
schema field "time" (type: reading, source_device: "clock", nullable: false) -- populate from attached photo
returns 4:31
